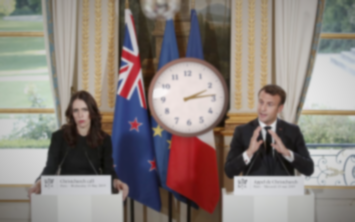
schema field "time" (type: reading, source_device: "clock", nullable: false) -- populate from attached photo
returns 2:14
